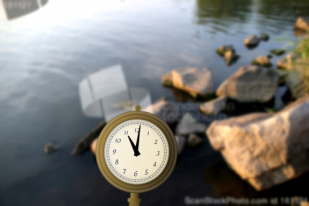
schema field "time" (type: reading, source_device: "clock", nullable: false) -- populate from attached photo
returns 11:01
